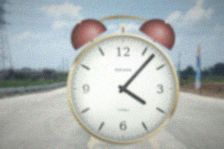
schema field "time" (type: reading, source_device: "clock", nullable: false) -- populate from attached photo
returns 4:07
